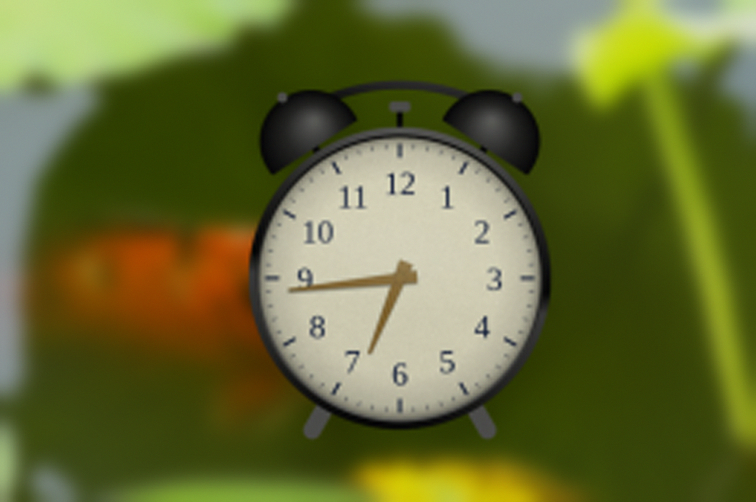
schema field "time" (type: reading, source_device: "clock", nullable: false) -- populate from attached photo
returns 6:44
